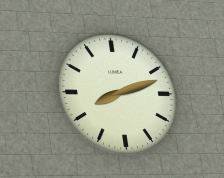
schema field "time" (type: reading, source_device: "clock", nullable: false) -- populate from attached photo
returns 8:12
